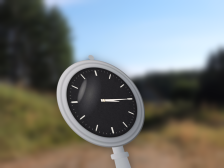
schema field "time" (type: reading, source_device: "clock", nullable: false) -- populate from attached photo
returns 3:15
